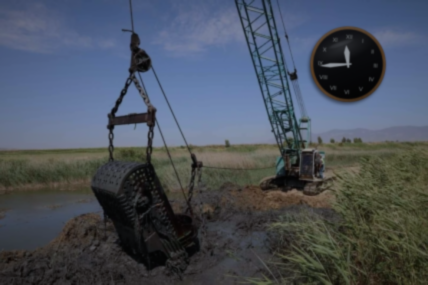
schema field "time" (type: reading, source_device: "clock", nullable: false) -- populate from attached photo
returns 11:44
